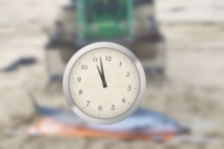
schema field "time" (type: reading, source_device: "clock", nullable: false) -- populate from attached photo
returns 10:57
